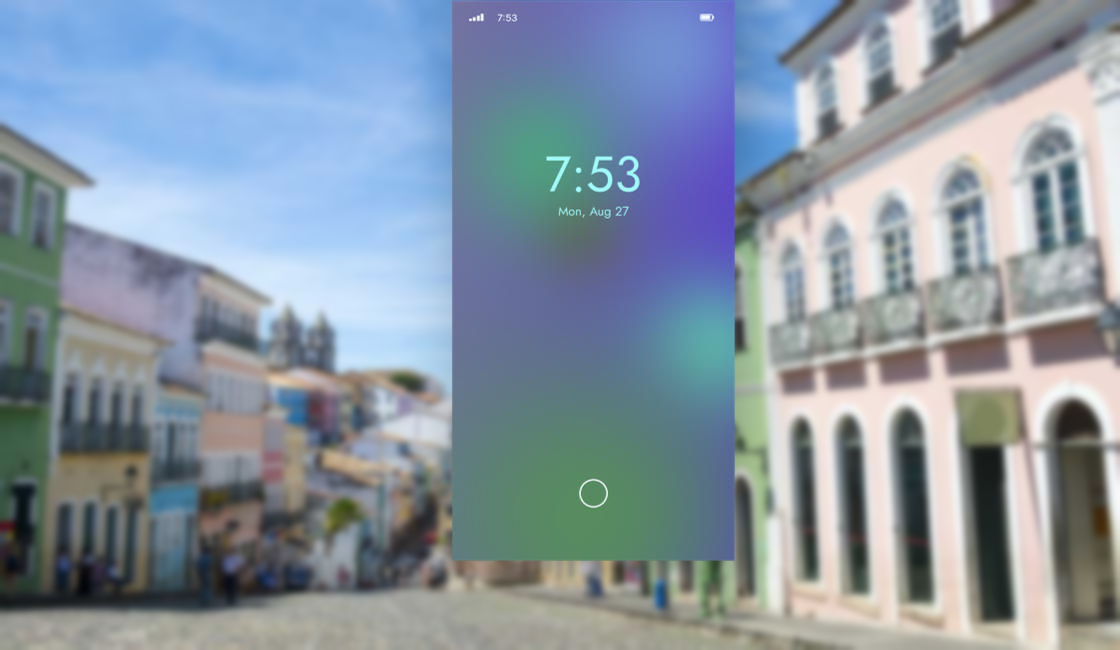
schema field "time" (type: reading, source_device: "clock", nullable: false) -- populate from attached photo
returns 7:53
